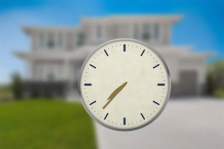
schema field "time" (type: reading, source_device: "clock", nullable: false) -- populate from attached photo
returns 7:37
